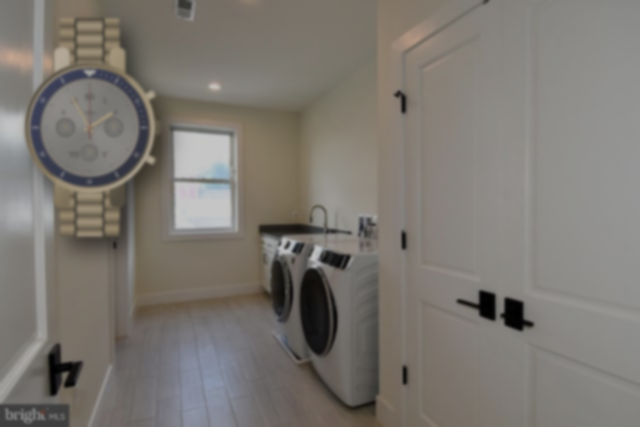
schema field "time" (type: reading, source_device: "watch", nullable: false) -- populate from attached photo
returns 1:55
